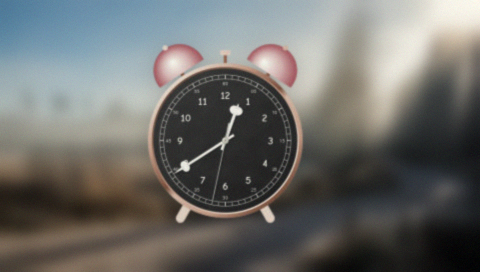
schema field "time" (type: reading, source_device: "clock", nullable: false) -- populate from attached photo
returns 12:39:32
